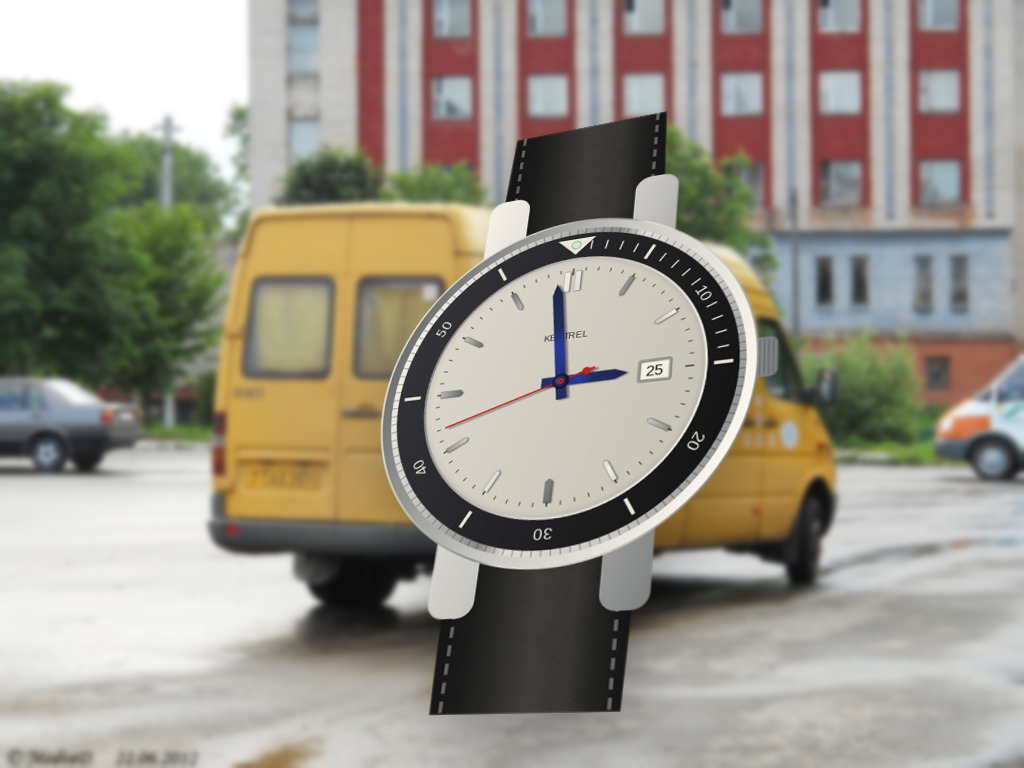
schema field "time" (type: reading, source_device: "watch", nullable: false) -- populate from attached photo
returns 2:58:42
